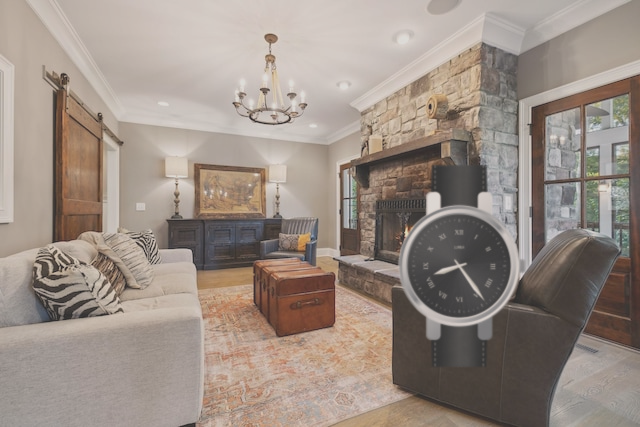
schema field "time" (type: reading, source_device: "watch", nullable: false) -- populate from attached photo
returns 8:24
